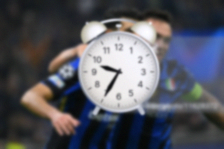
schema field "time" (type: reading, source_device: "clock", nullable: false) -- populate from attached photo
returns 9:35
